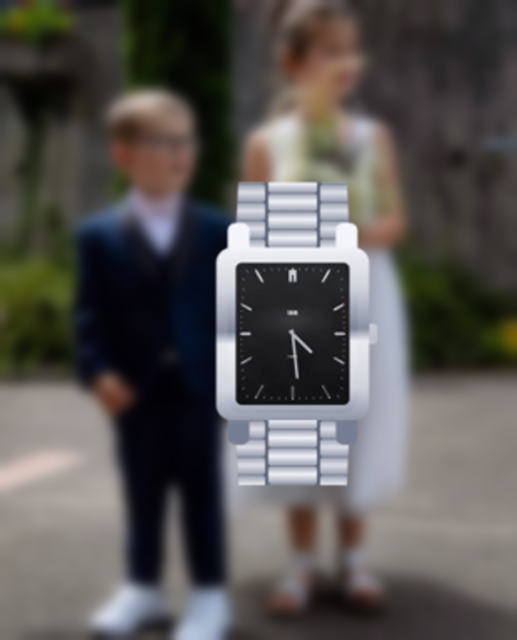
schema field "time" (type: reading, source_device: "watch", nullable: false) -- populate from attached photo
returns 4:29
